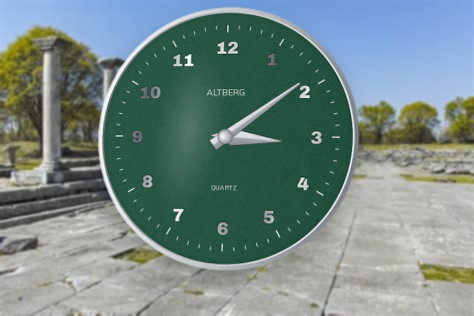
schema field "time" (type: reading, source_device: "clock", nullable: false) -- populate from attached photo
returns 3:09
